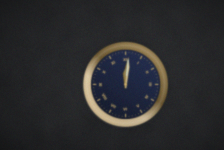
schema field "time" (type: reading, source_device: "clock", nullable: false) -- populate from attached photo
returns 12:01
